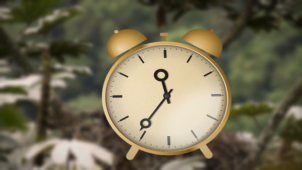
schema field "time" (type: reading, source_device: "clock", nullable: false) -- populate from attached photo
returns 11:36
